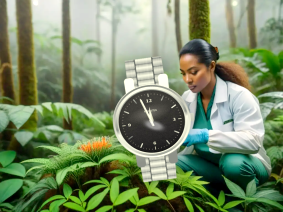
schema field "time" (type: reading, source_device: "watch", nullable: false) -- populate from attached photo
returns 11:57
